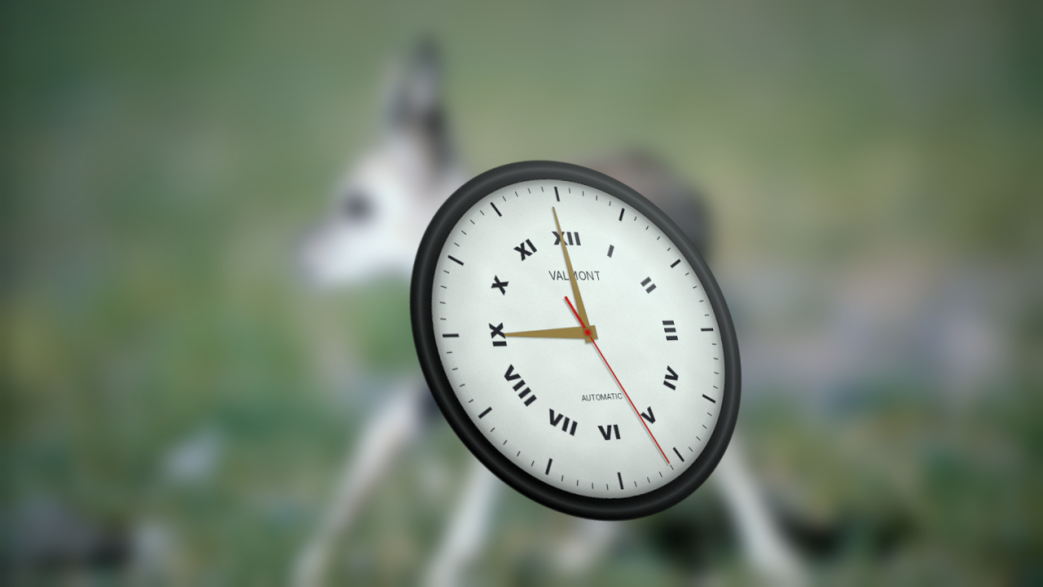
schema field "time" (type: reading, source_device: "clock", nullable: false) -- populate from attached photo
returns 8:59:26
